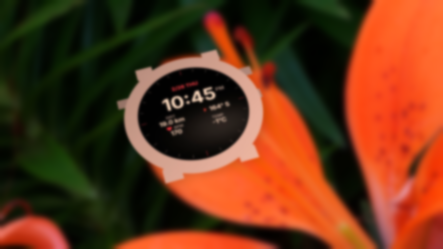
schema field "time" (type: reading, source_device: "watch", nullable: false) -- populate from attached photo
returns 10:45
